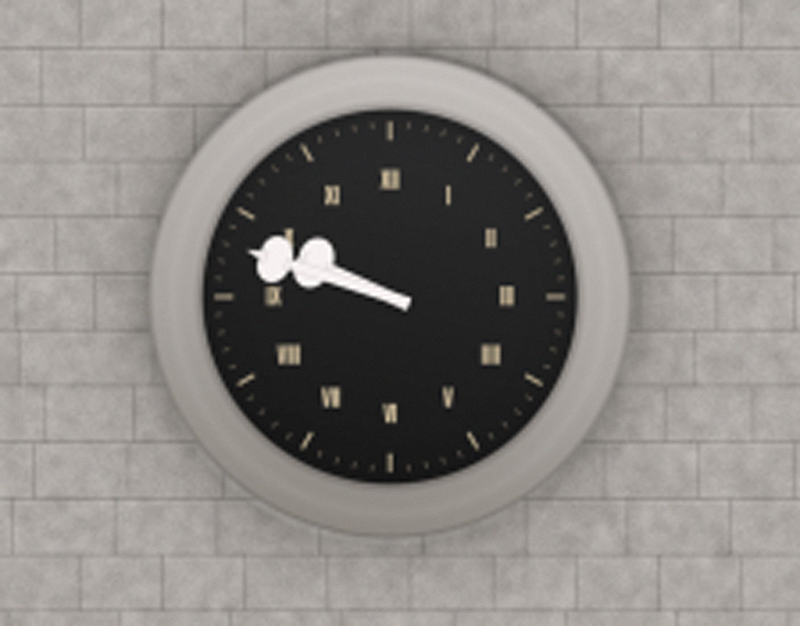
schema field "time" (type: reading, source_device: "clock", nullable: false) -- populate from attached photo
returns 9:48
